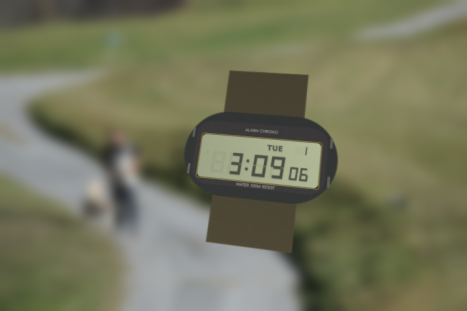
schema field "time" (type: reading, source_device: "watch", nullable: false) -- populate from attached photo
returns 3:09:06
